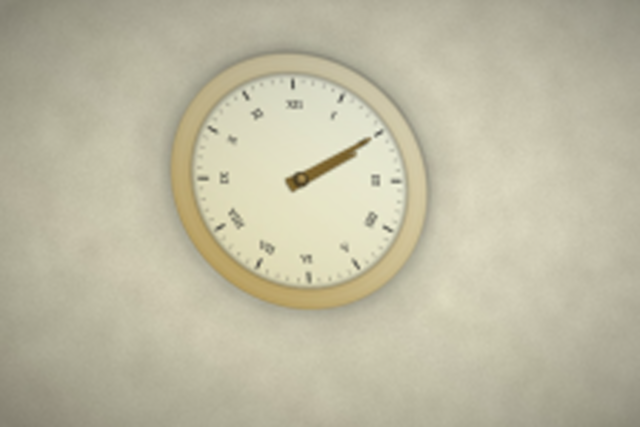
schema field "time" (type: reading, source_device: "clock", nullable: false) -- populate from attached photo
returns 2:10
